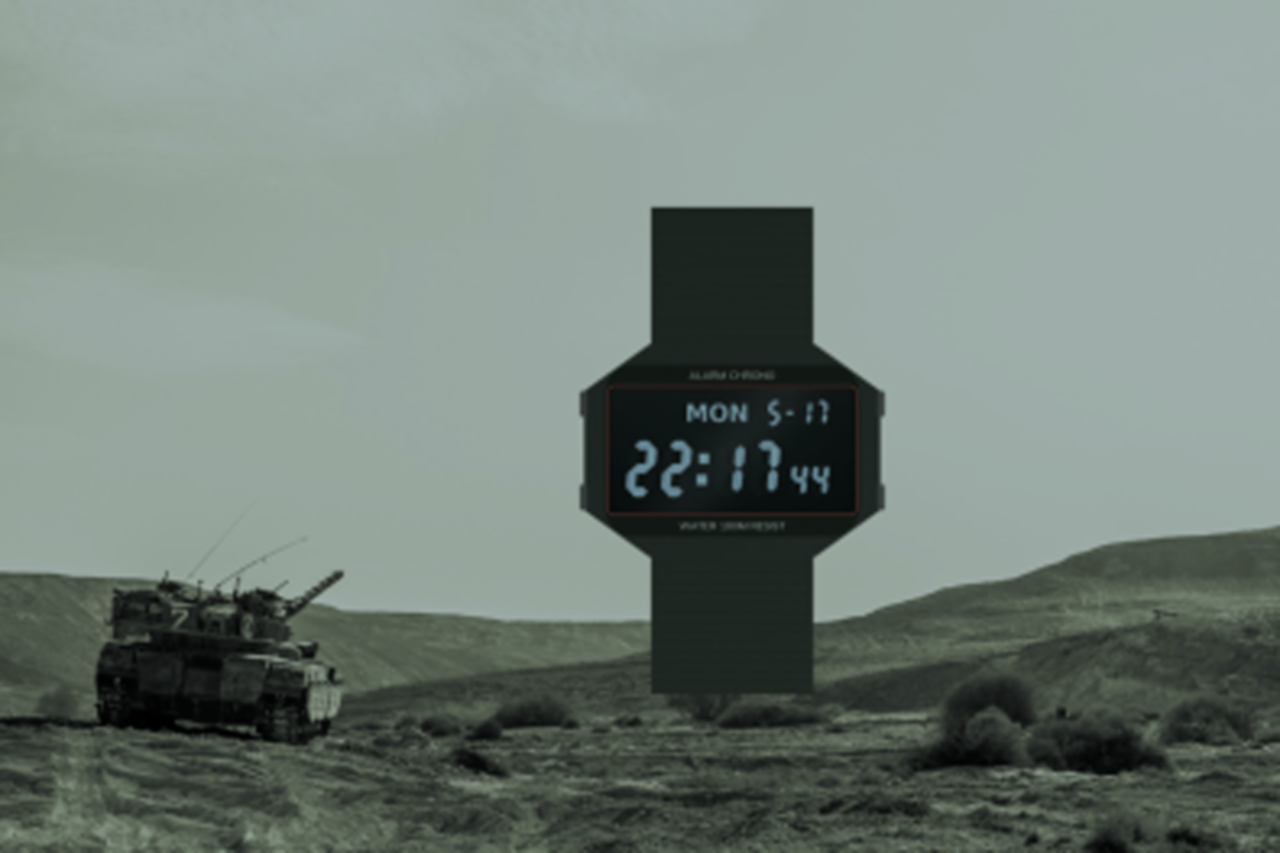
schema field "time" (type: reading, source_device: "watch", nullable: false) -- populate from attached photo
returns 22:17:44
